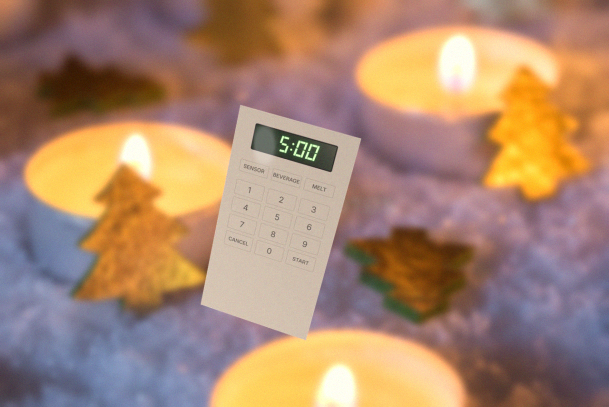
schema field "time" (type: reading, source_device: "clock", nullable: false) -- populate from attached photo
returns 5:00
